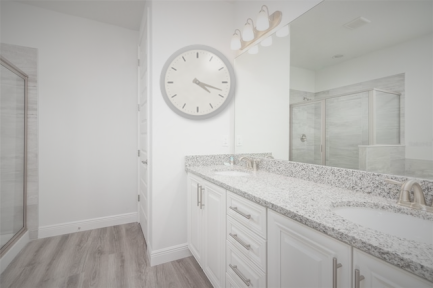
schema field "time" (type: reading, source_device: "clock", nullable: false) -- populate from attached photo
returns 4:18
